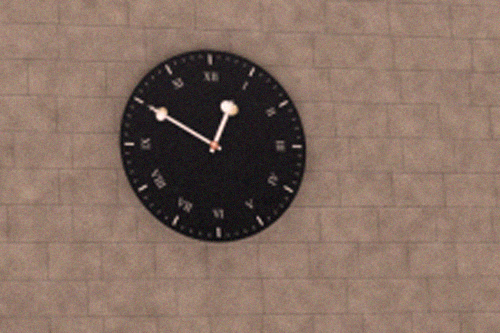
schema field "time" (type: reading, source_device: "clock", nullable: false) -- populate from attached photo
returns 12:50
